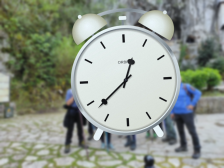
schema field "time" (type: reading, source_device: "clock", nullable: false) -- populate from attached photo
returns 12:38
